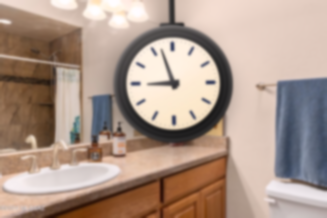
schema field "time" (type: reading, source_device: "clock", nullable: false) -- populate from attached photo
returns 8:57
